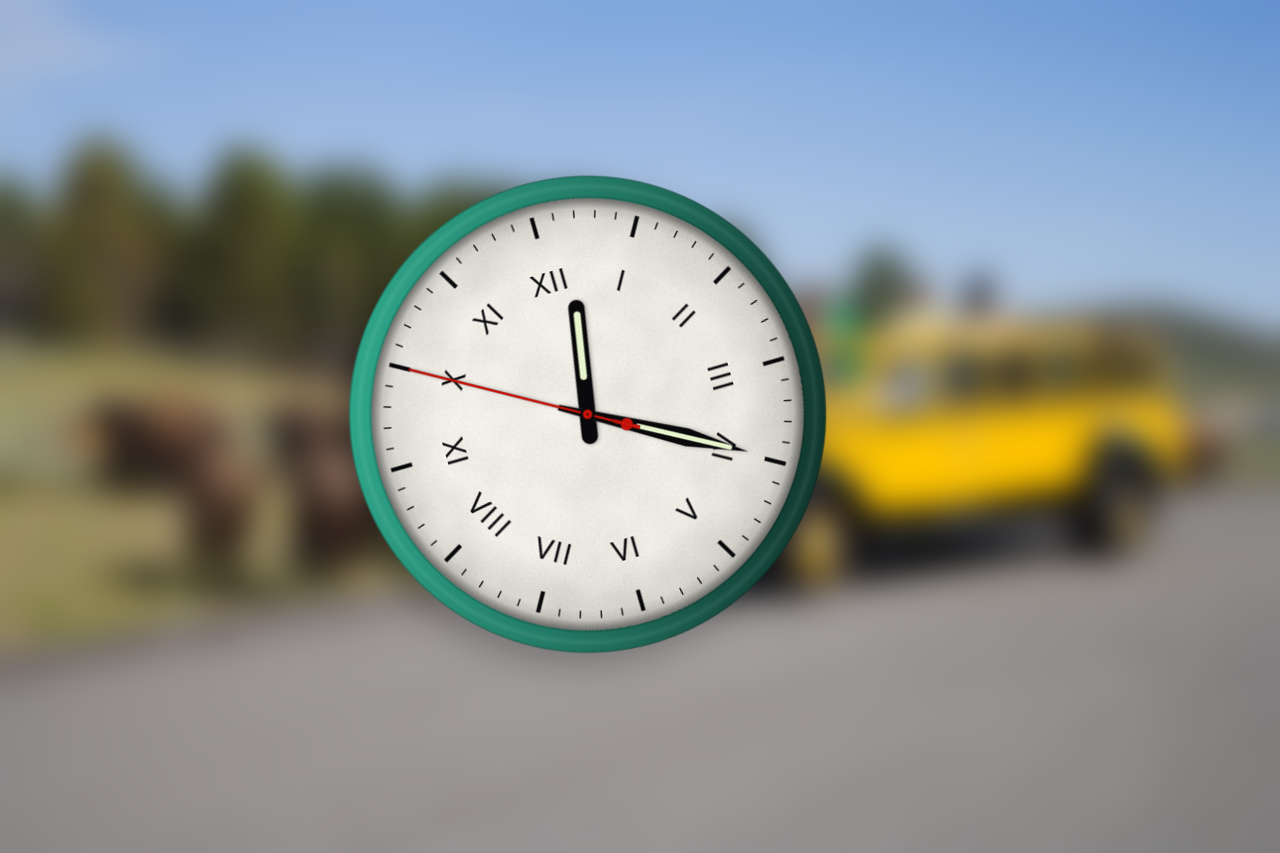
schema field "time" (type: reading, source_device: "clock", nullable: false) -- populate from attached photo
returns 12:19:50
